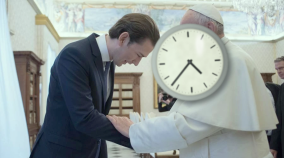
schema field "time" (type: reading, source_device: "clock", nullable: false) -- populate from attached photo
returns 4:37
